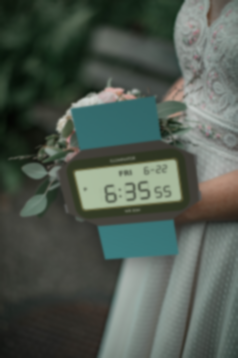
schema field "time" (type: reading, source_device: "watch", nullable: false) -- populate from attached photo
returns 6:35:55
